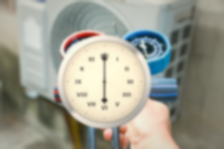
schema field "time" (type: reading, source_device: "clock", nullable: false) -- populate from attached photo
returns 6:00
